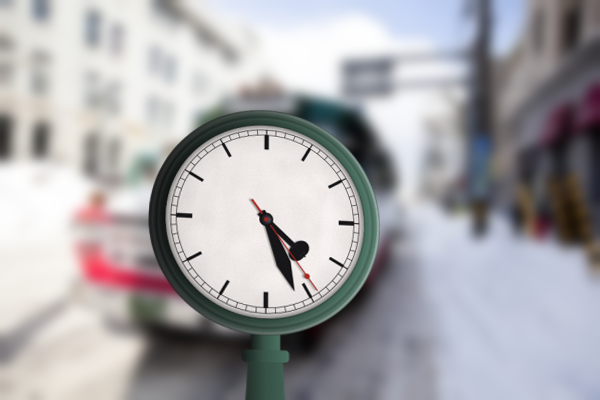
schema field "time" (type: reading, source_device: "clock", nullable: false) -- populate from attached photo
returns 4:26:24
